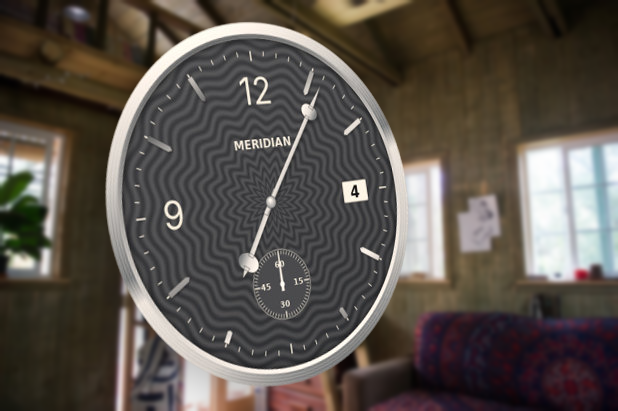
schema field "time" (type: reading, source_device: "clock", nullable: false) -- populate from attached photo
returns 7:06
